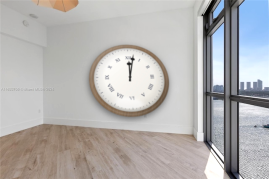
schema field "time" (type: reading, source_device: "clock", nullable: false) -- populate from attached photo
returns 12:02
